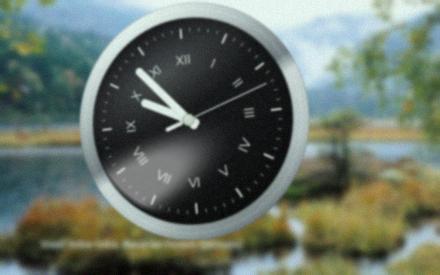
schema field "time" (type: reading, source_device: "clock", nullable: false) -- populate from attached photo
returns 9:53:12
